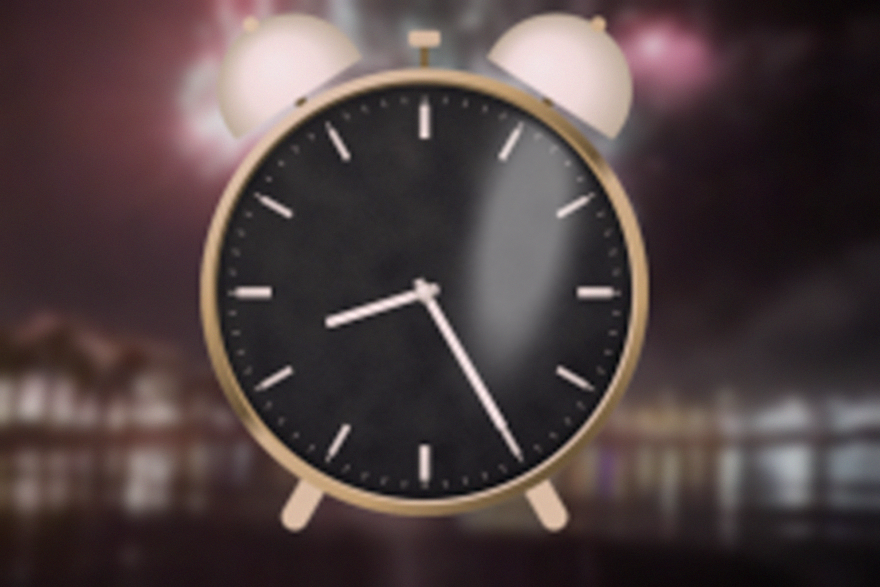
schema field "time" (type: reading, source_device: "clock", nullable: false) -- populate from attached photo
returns 8:25
